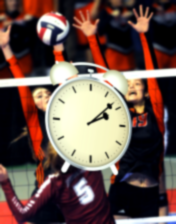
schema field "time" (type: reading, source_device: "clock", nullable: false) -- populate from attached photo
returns 2:08
